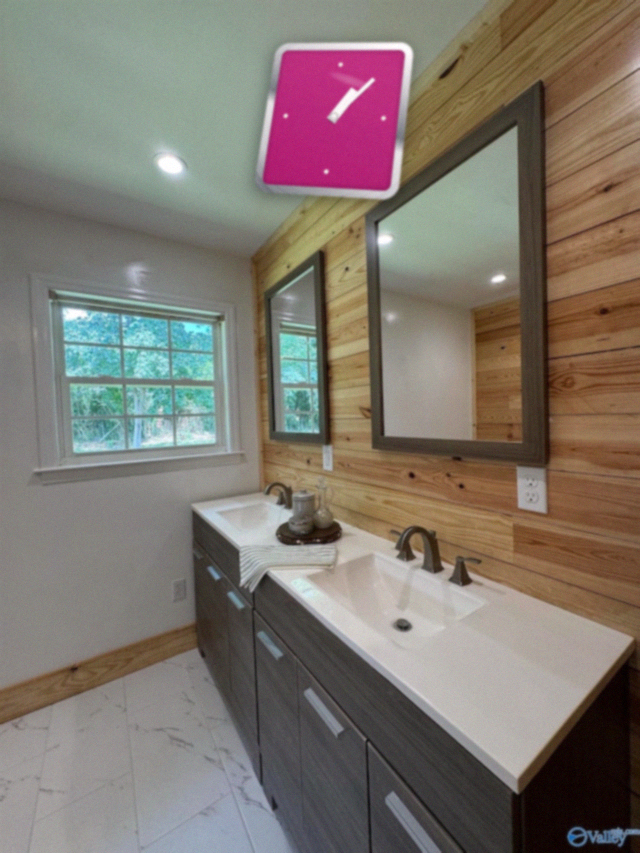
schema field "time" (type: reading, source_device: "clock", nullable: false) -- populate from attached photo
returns 1:07
